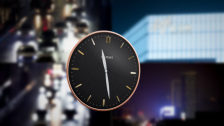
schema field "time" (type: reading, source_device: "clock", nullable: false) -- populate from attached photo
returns 11:28
